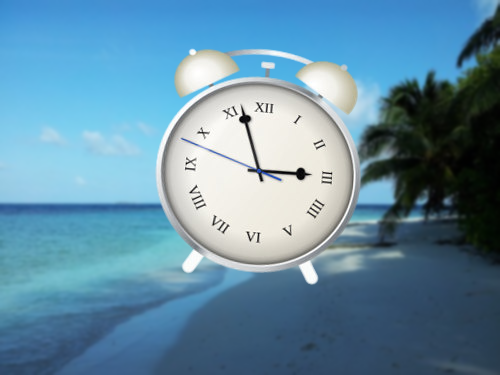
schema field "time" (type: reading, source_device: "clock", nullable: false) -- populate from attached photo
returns 2:56:48
